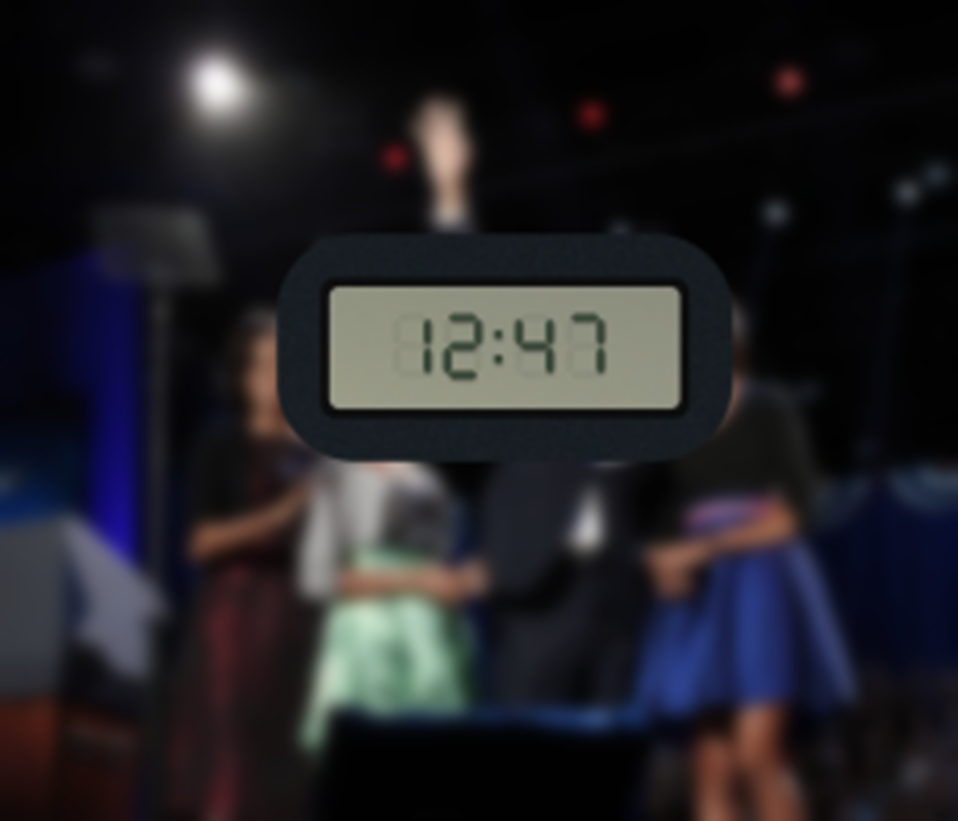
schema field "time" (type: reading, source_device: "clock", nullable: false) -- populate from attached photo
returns 12:47
